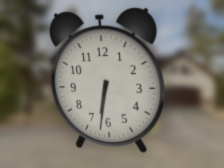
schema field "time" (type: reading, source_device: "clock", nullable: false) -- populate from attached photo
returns 6:32
